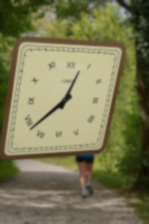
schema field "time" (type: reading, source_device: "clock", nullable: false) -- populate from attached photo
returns 12:38
